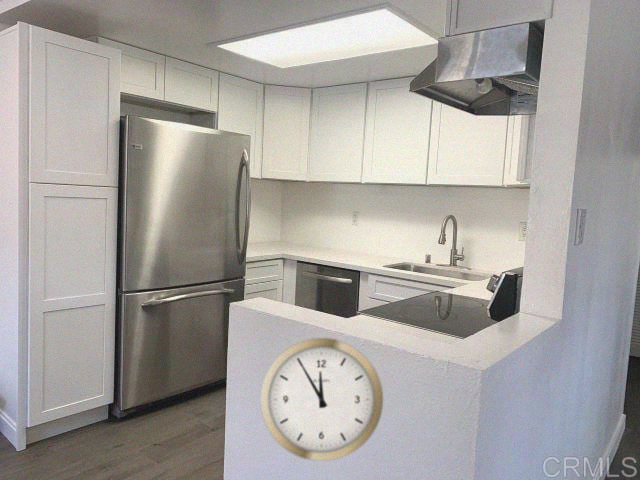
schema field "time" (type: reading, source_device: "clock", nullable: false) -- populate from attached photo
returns 11:55
